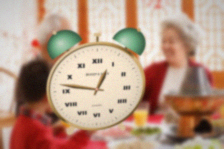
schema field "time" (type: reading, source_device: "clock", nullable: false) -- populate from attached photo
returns 12:47
